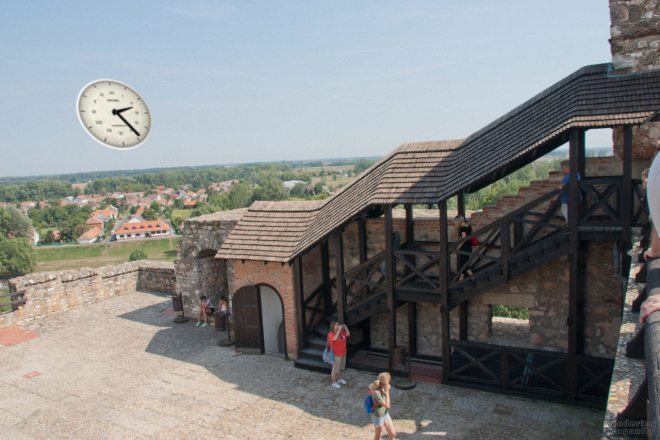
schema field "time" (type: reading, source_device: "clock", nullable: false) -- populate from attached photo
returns 2:24
